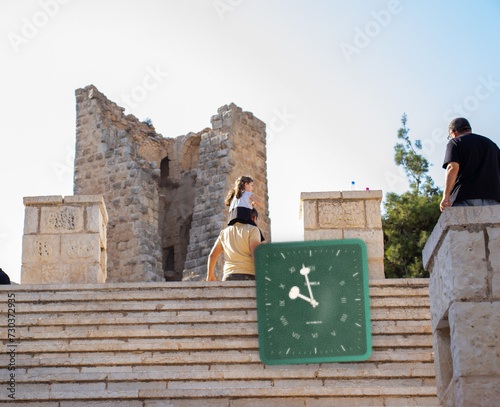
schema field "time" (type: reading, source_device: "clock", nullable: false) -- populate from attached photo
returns 9:58
